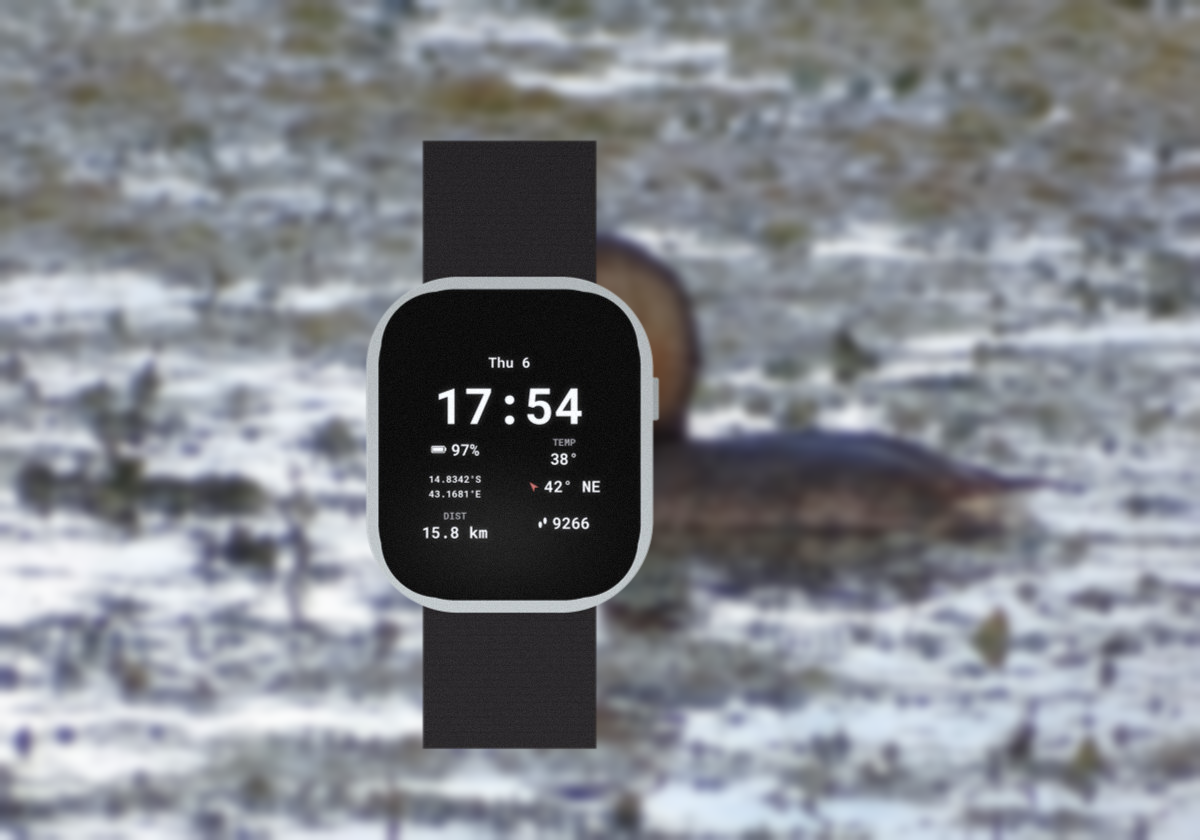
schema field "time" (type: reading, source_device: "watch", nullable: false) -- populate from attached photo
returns 17:54
